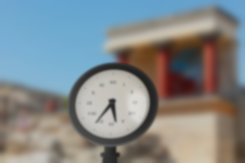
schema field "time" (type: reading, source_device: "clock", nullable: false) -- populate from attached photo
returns 5:36
